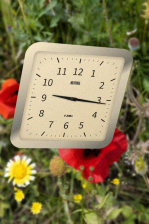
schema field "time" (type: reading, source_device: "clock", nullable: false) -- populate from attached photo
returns 9:16
